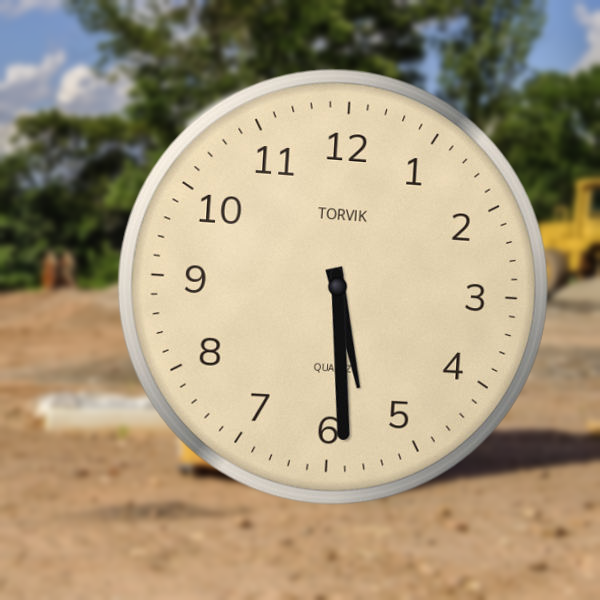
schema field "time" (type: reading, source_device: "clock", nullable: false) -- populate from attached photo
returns 5:29
